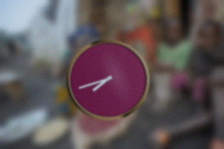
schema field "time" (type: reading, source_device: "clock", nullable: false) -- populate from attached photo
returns 7:42
